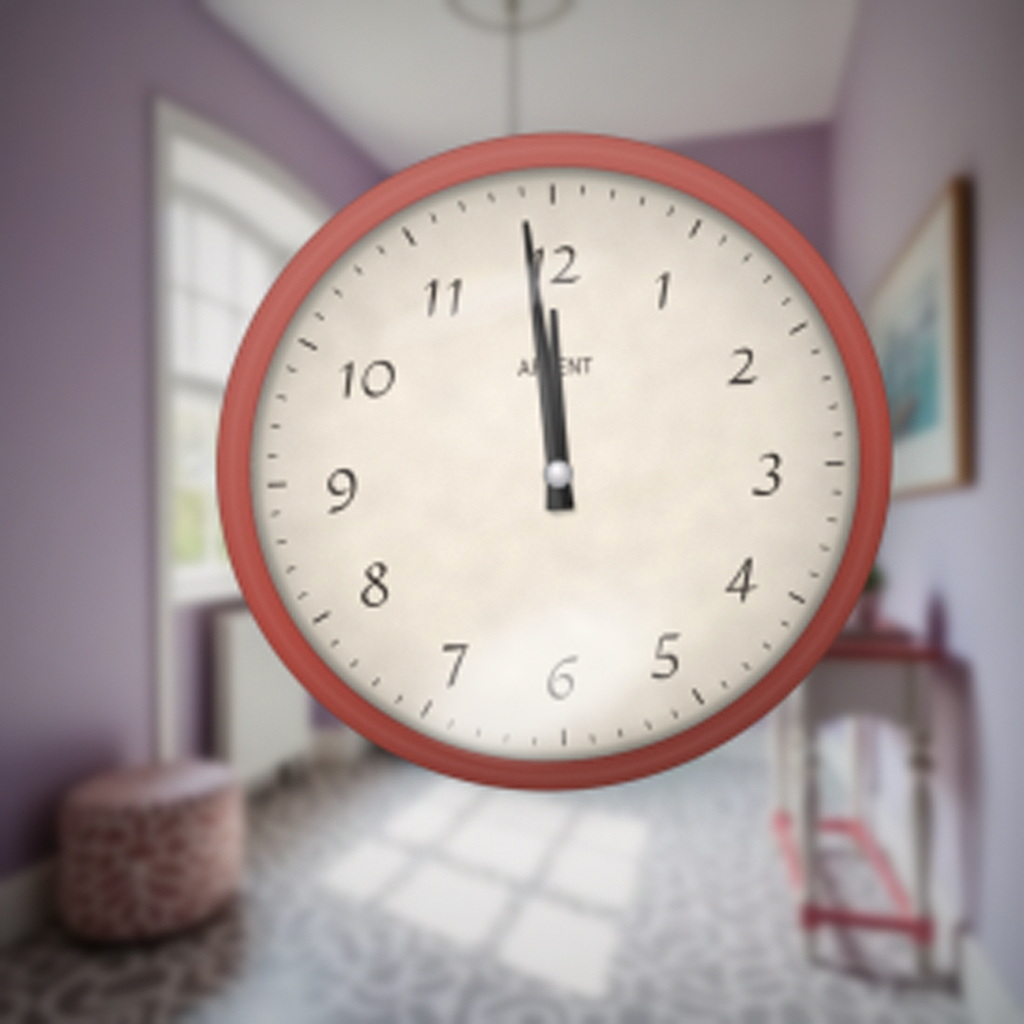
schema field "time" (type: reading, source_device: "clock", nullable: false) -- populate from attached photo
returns 11:59
